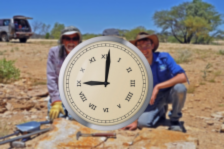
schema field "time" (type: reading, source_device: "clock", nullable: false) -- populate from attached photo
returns 9:01
